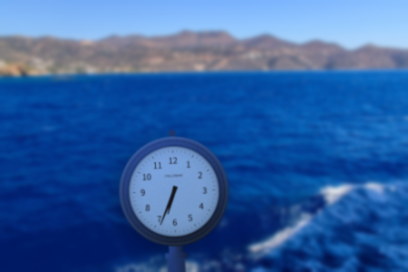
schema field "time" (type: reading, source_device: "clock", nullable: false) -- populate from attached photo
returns 6:34
